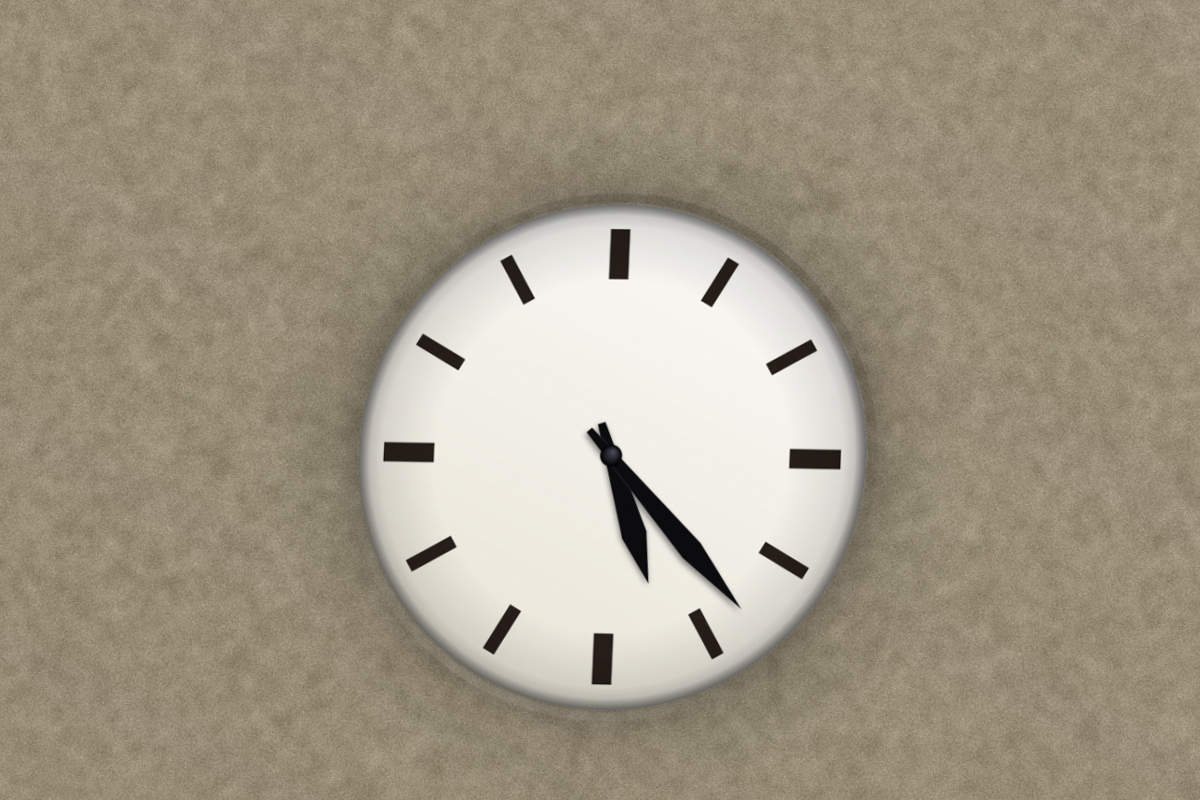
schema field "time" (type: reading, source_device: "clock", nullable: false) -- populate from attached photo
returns 5:23
